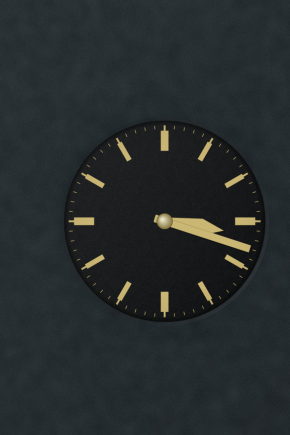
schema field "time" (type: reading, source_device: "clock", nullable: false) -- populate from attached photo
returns 3:18
